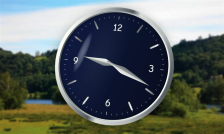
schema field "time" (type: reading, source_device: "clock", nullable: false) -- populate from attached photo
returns 9:19
